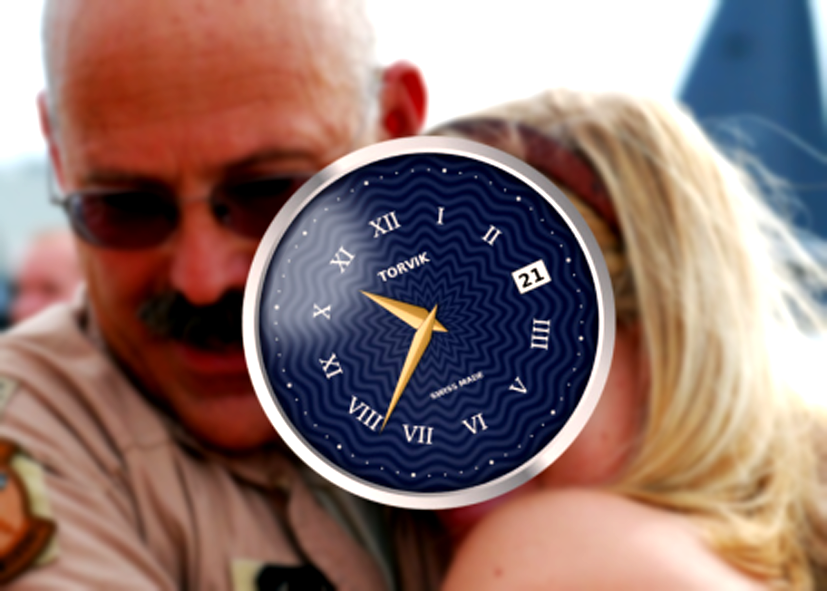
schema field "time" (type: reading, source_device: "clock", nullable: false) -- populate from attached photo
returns 10:38
